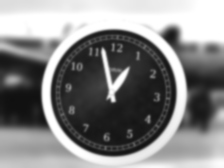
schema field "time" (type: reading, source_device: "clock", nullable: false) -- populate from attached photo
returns 12:57
